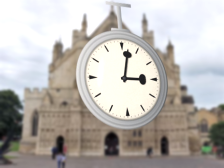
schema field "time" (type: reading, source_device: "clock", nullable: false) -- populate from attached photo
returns 3:02
